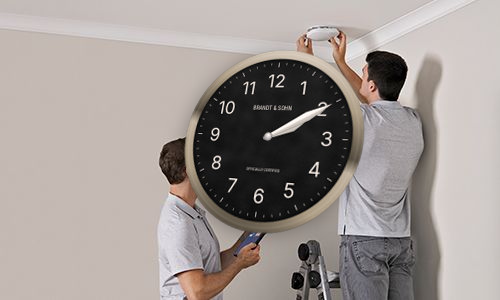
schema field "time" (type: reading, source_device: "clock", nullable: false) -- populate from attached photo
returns 2:10
